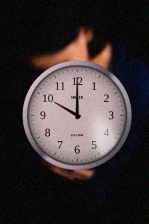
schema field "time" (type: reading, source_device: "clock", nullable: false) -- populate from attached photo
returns 10:00
